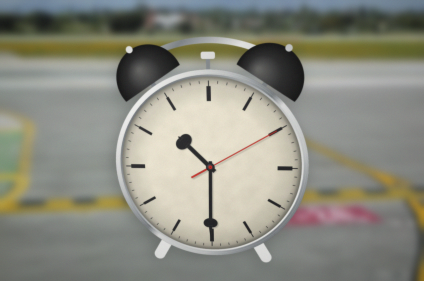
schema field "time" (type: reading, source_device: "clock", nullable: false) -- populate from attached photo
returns 10:30:10
